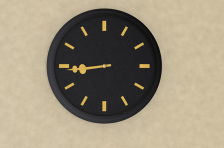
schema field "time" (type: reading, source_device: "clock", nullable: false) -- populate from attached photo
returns 8:44
